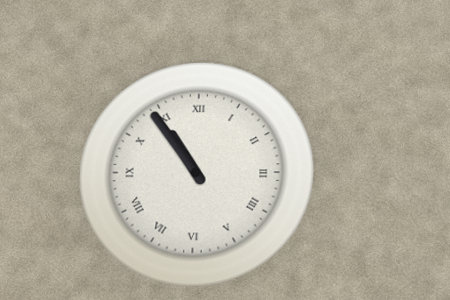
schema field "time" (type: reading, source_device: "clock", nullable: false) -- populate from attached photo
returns 10:54
